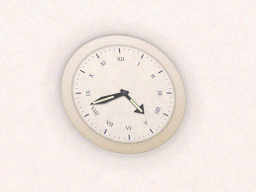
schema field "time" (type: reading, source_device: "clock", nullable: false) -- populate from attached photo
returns 4:42
